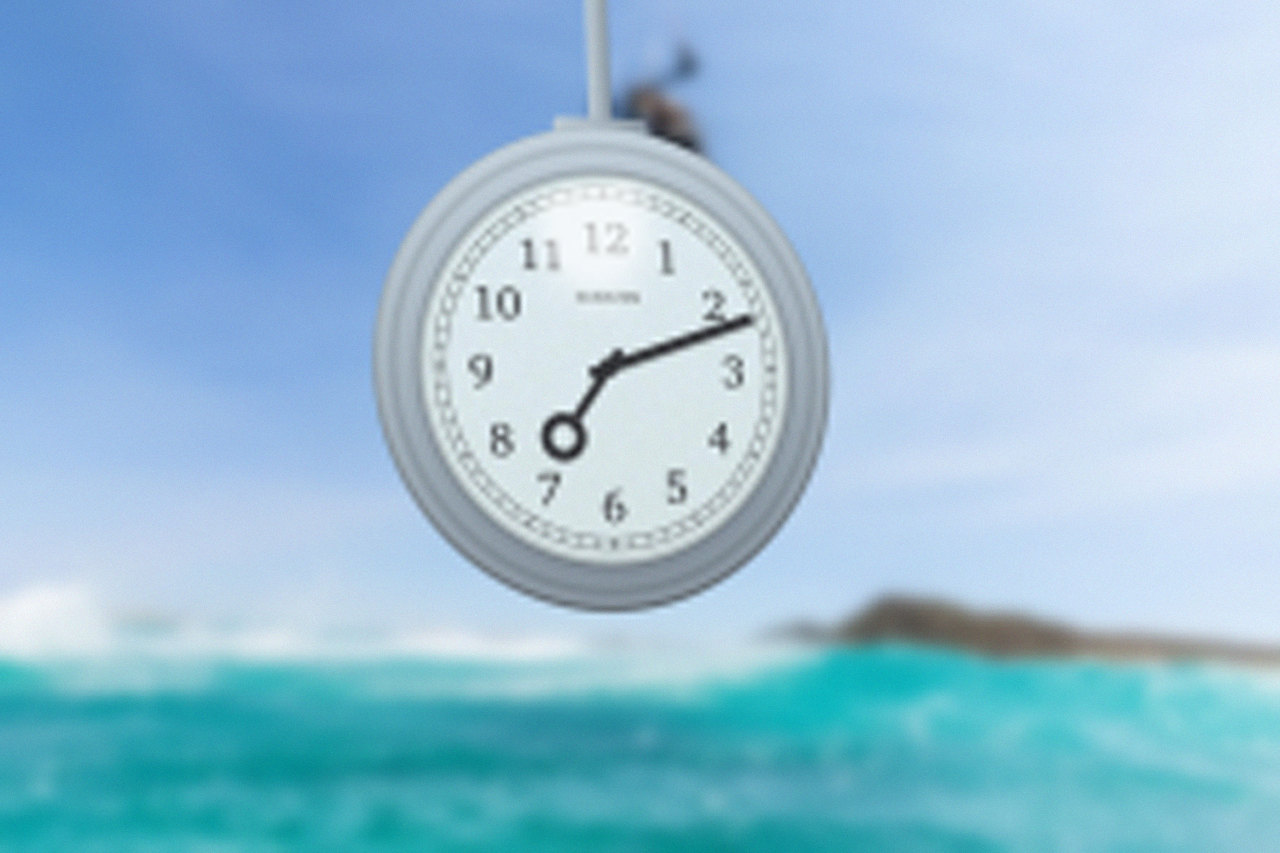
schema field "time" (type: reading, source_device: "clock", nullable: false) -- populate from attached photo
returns 7:12
